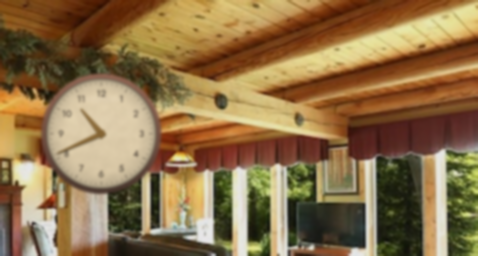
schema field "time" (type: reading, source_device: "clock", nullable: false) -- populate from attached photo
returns 10:41
